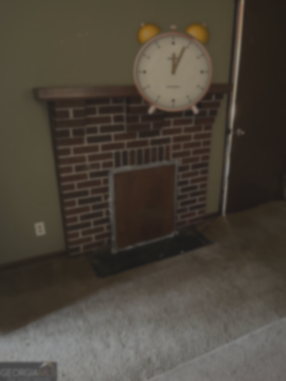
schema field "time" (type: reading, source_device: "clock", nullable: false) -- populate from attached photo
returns 12:04
